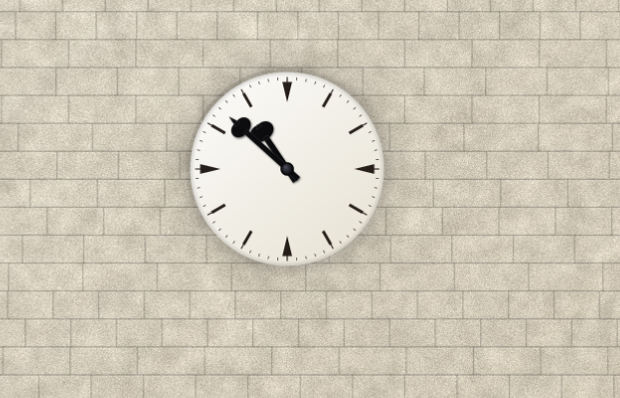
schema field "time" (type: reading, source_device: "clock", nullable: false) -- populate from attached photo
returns 10:52
